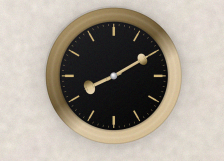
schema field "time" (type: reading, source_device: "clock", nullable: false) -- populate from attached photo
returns 8:10
